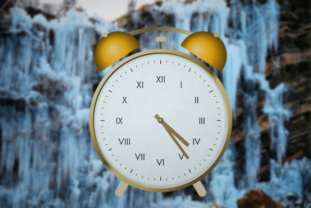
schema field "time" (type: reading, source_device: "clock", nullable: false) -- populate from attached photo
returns 4:24
